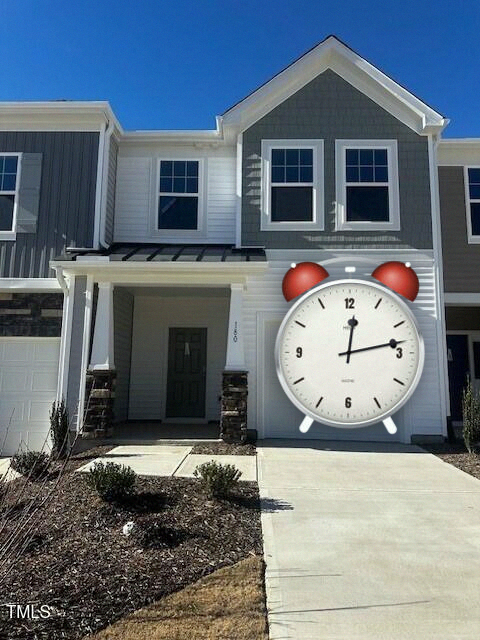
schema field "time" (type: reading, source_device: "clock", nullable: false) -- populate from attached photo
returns 12:13
